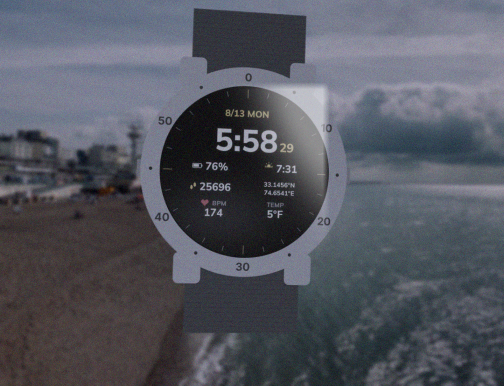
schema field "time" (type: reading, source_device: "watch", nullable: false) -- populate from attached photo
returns 5:58:29
